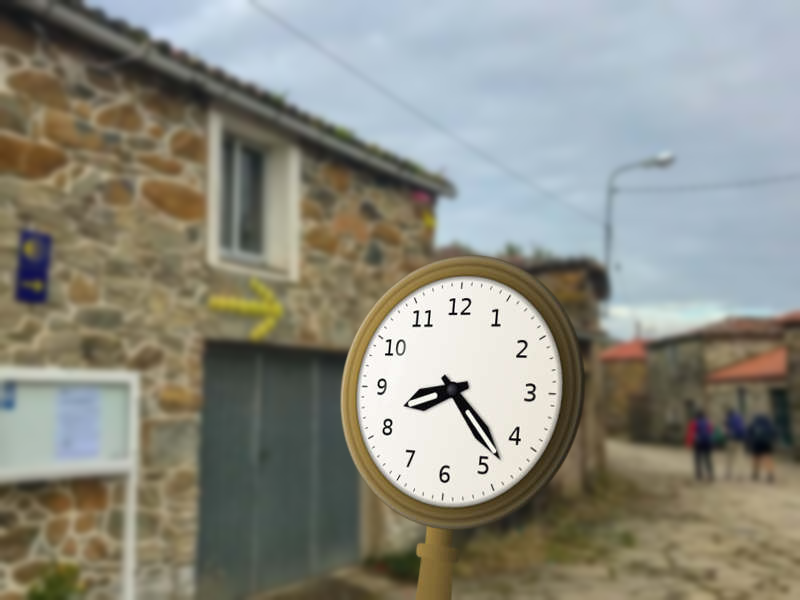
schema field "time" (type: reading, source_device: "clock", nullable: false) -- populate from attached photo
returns 8:23
